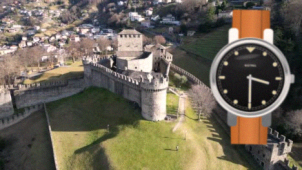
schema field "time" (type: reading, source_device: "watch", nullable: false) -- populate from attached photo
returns 3:30
